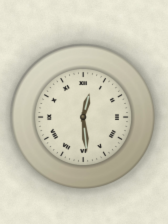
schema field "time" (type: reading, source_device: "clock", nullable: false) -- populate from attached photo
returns 12:29
